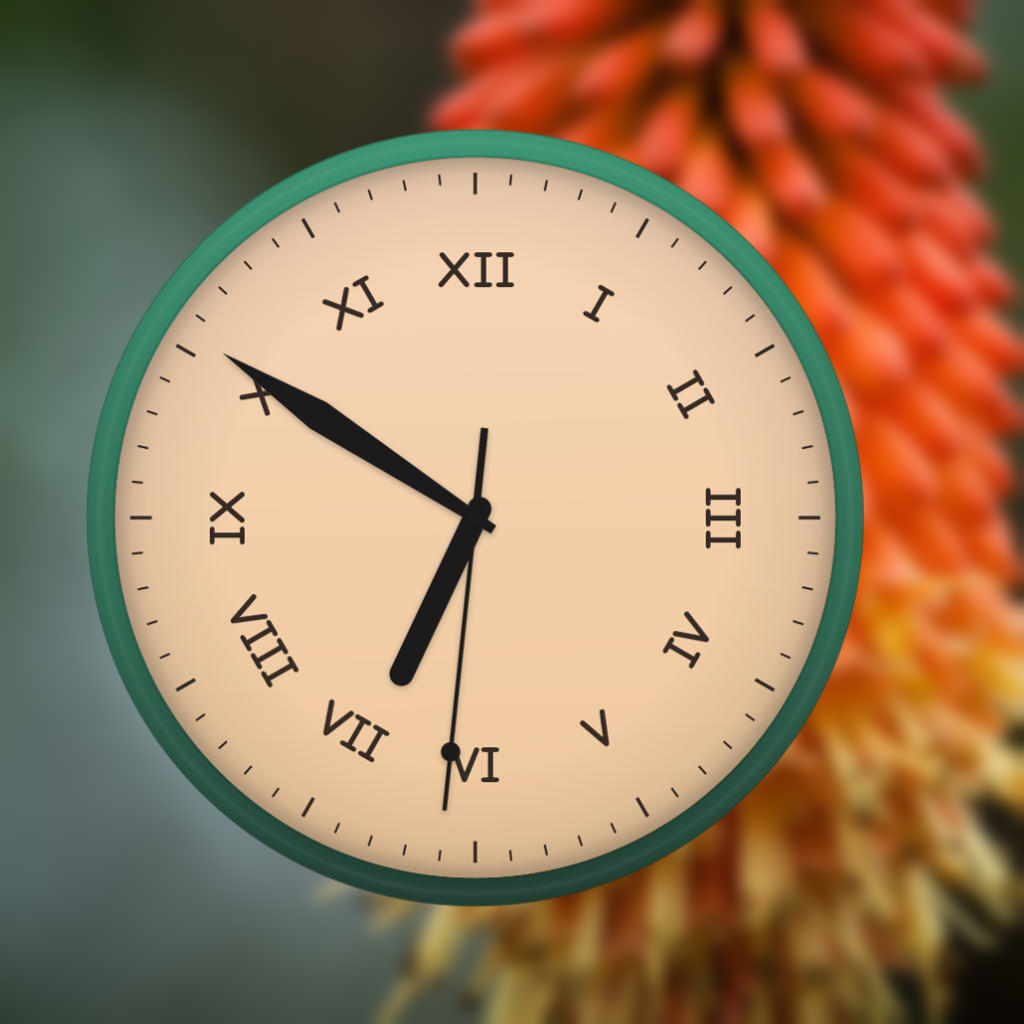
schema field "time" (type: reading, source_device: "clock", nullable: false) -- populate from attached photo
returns 6:50:31
